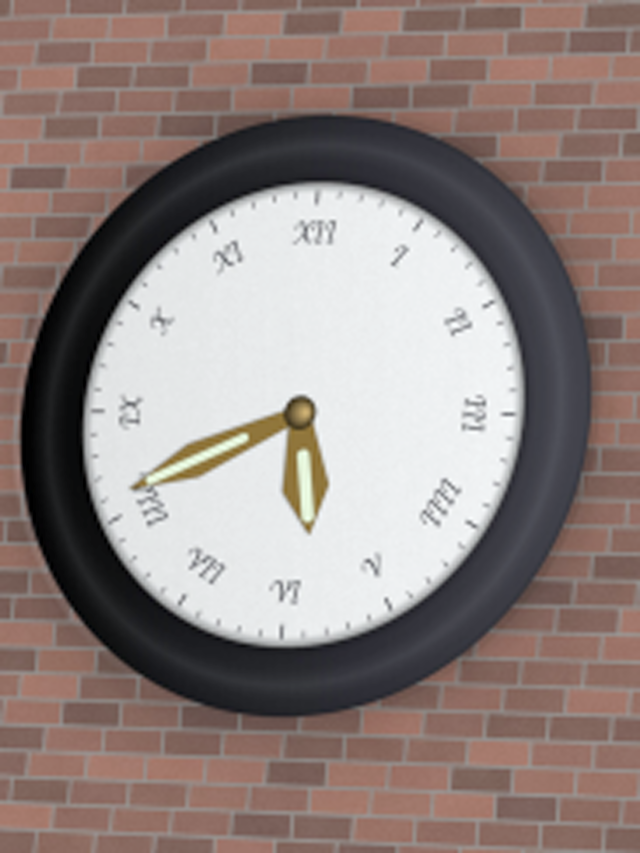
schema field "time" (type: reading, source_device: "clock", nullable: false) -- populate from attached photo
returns 5:41
